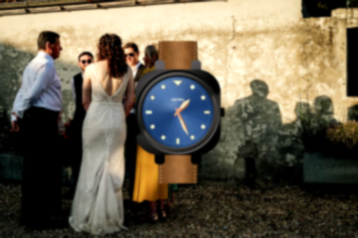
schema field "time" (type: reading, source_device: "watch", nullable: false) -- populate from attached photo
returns 1:26
